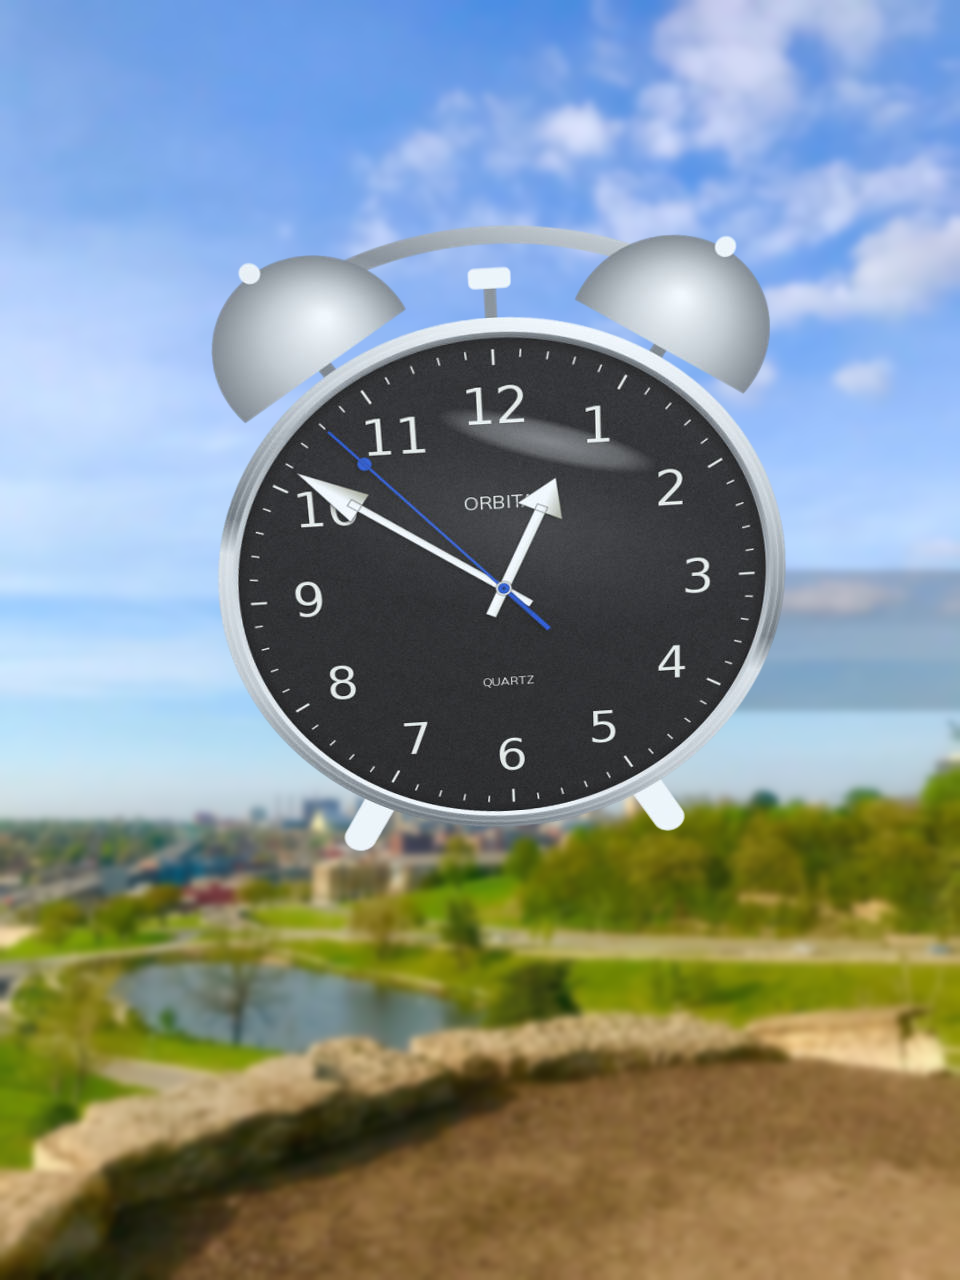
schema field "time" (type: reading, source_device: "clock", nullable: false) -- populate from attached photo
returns 12:50:53
